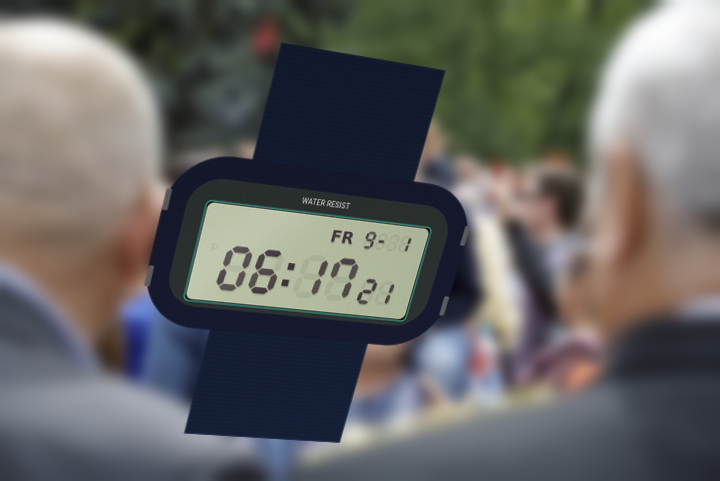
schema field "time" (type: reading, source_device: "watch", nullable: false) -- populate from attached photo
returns 6:17:21
